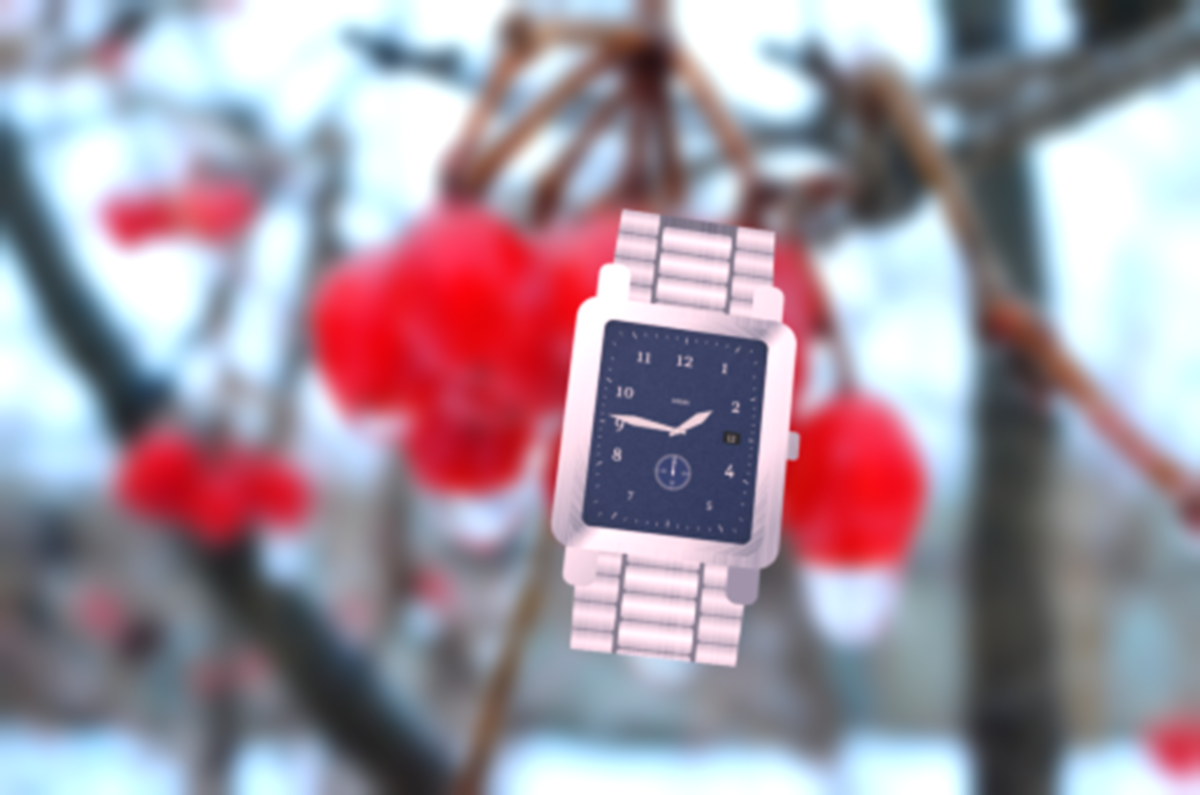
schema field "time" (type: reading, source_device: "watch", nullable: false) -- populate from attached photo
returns 1:46
